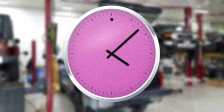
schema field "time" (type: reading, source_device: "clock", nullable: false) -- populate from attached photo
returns 4:08
